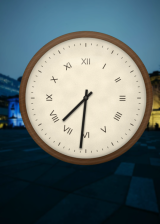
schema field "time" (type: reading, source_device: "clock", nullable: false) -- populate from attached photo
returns 7:31
